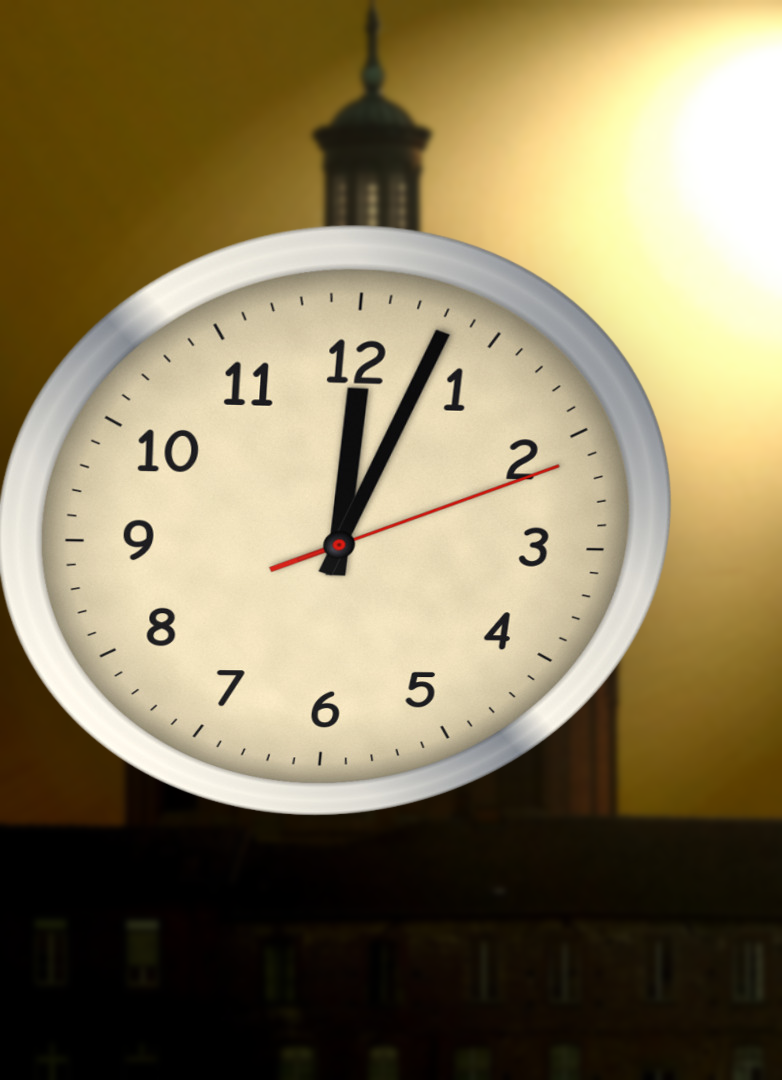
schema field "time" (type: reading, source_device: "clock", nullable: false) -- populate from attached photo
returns 12:03:11
